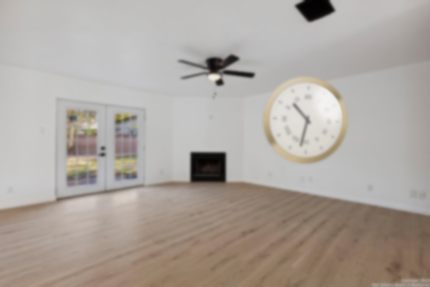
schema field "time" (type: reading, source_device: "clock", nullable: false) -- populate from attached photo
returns 10:32
